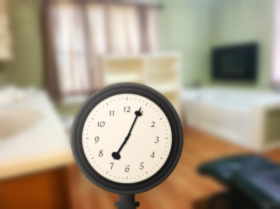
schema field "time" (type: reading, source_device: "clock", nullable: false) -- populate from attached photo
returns 7:04
